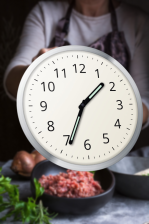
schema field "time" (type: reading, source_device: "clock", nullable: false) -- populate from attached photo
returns 1:34
